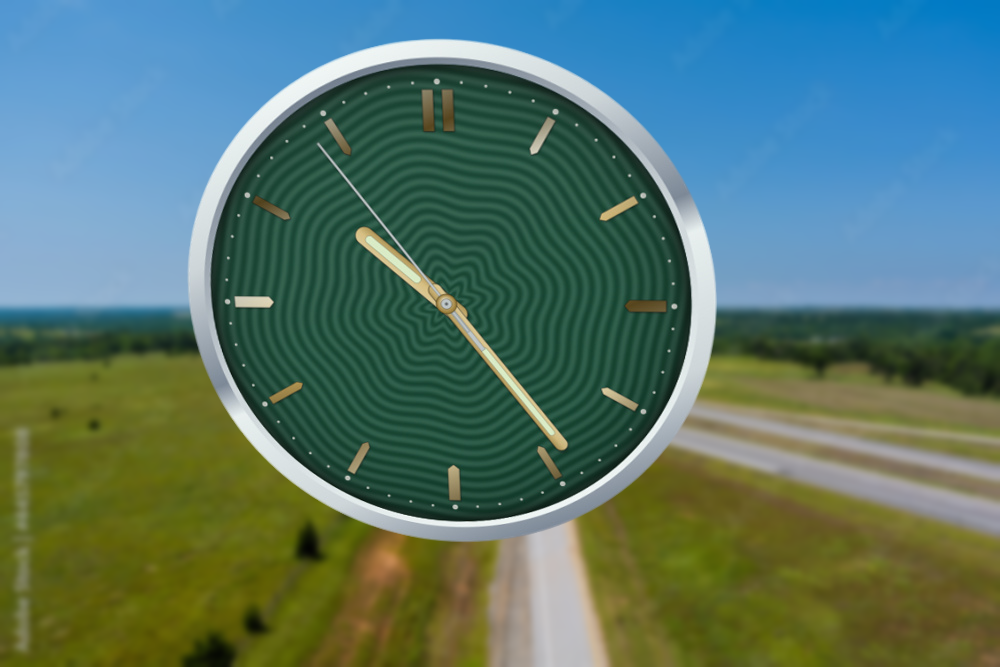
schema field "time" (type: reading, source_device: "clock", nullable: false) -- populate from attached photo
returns 10:23:54
